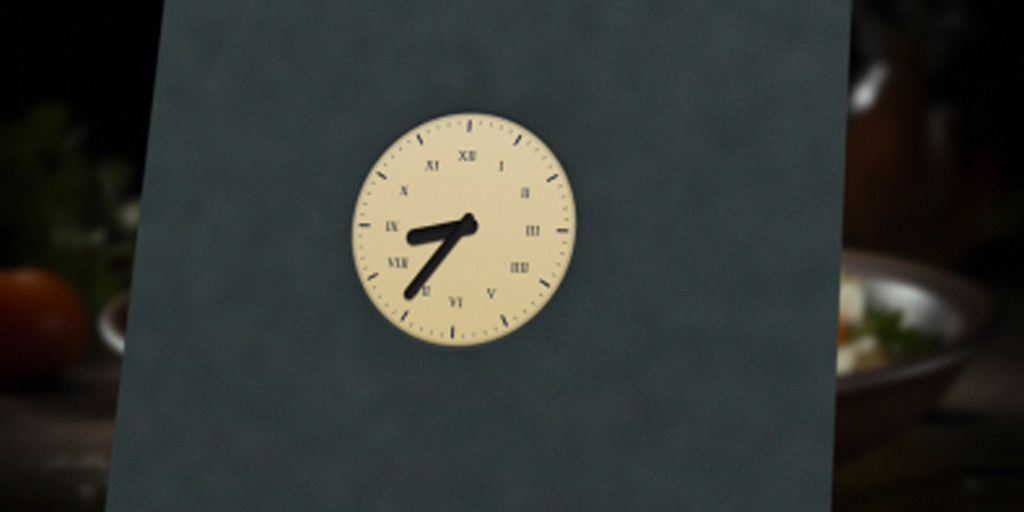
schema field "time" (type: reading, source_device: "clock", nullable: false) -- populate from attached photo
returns 8:36
